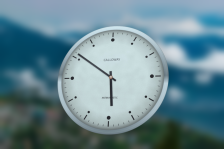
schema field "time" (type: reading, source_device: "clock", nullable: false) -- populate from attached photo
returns 5:51
